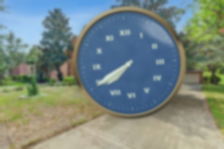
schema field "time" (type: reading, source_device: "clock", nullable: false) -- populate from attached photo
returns 7:40
